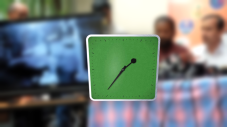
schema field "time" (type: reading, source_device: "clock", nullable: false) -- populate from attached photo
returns 1:36
